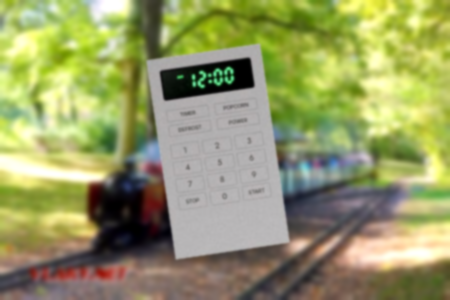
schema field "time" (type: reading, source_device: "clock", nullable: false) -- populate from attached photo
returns 12:00
